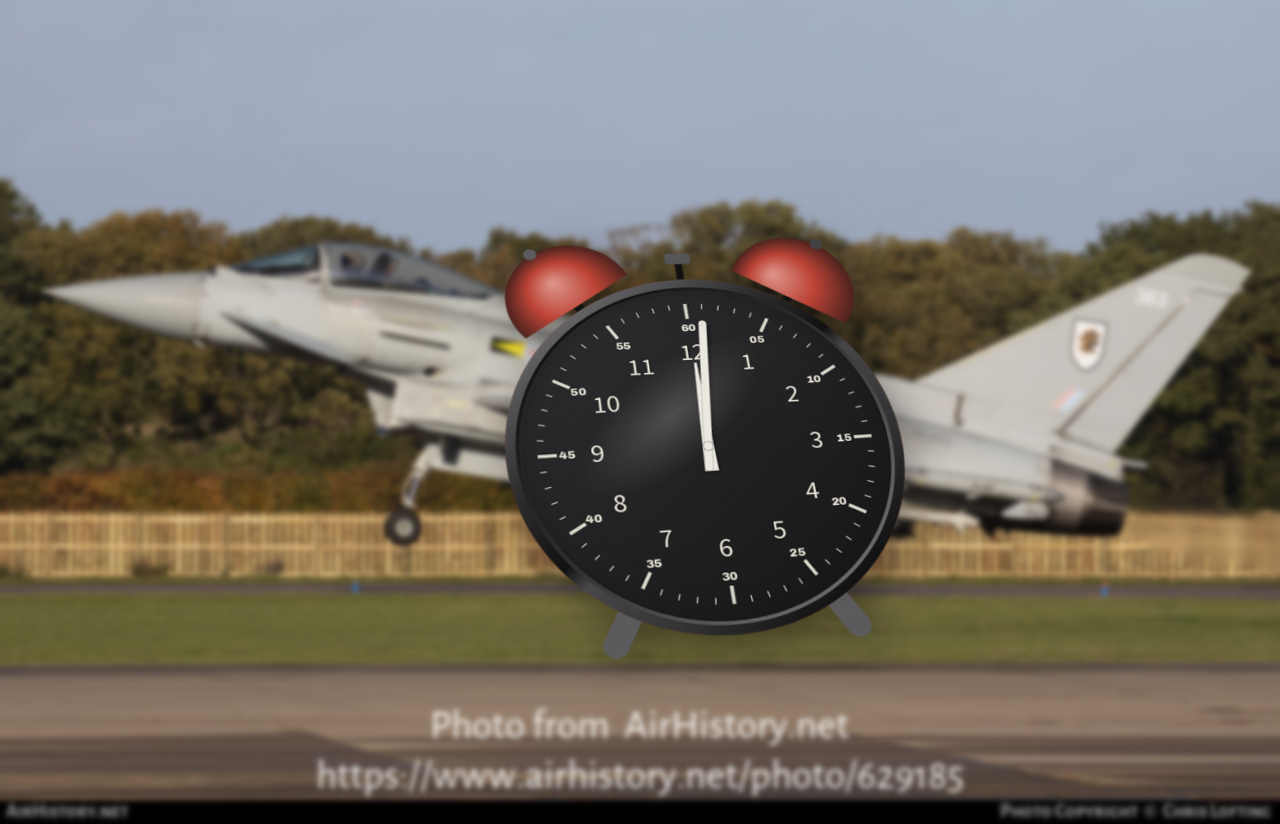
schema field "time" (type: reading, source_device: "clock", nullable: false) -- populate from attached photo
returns 12:01
